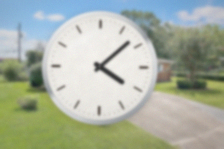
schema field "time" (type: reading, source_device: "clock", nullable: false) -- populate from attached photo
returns 4:08
